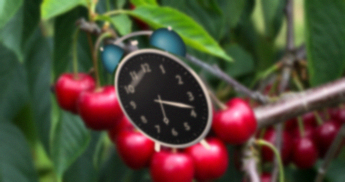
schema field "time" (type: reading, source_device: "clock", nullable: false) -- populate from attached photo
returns 6:18
